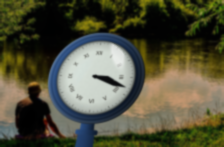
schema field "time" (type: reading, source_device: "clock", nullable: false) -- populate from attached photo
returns 3:18
